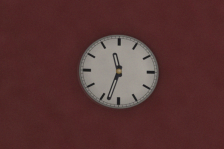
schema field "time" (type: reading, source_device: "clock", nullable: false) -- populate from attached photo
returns 11:33
